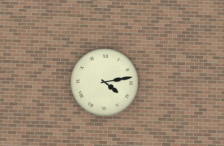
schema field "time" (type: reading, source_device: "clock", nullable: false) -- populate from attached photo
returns 4:13
